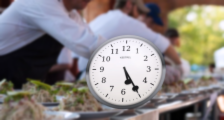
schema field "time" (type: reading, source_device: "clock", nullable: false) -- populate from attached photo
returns 5:25
